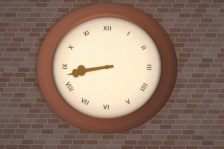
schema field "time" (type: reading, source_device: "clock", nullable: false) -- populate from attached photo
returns 8:43
